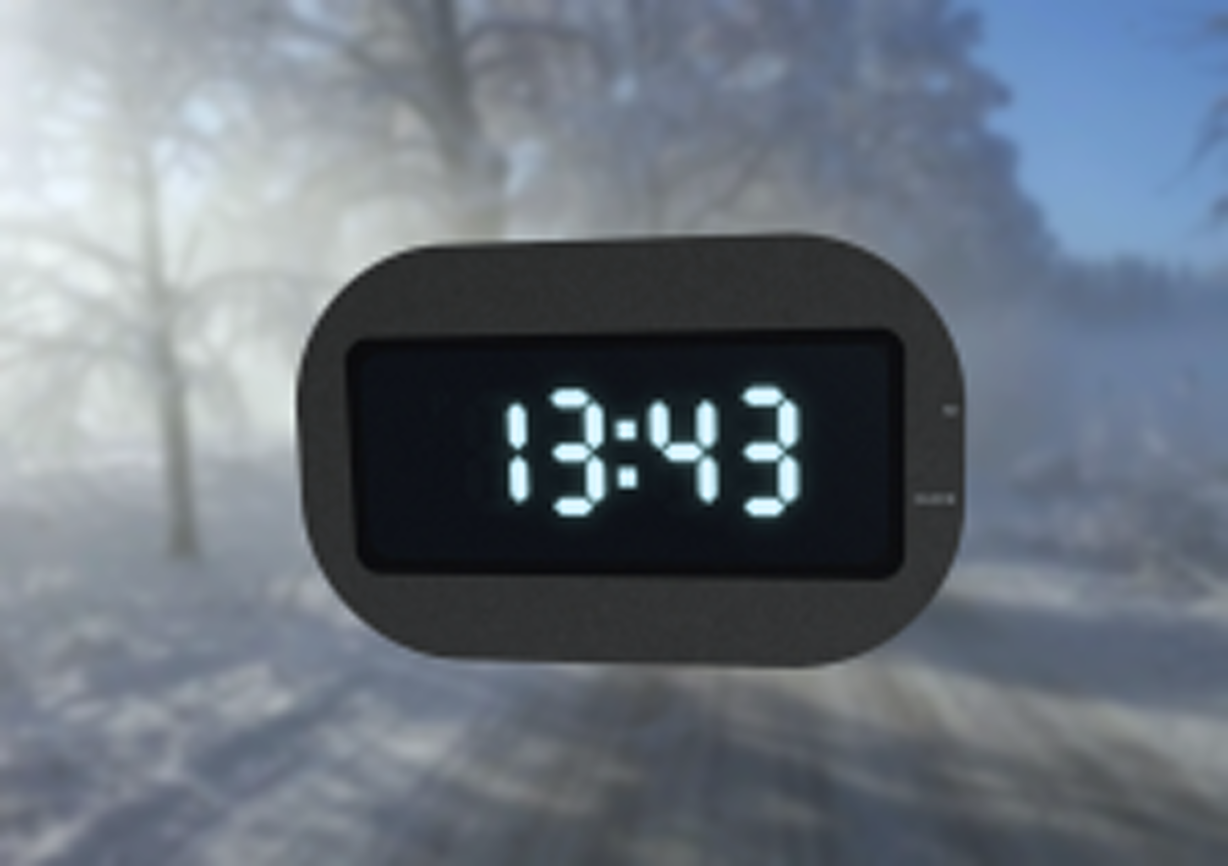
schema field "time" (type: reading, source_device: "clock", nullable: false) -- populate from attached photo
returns 13:43
